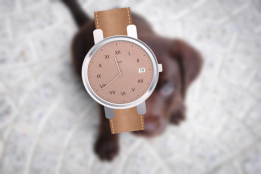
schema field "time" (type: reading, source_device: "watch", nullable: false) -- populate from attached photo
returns 11:39
